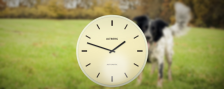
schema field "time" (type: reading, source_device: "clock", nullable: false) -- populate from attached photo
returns 1:48
